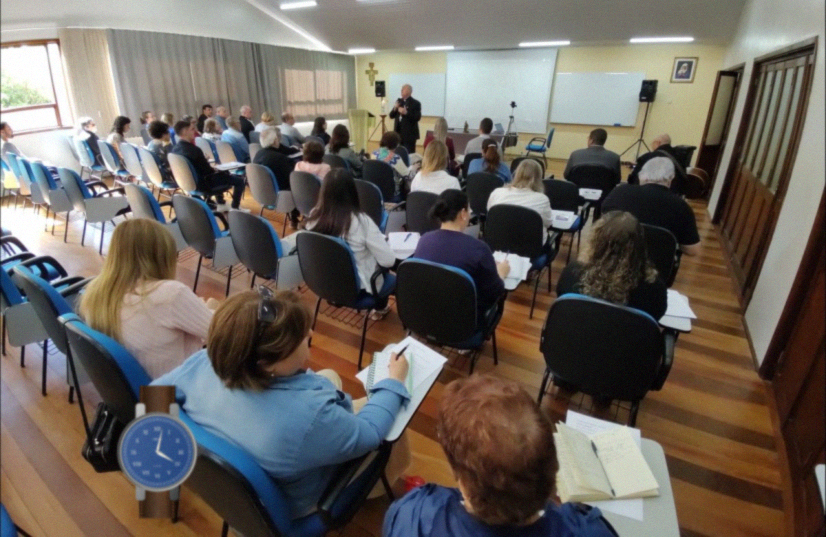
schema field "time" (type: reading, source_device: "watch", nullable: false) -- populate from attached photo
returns 4:02
